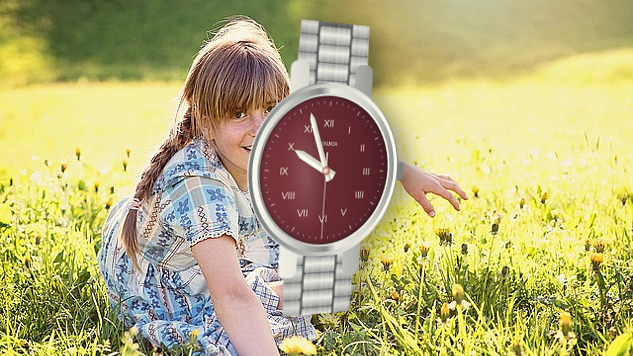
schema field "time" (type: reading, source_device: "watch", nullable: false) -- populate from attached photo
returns 9:56:30
